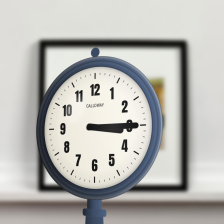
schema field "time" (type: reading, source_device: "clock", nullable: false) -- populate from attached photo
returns 3:15
